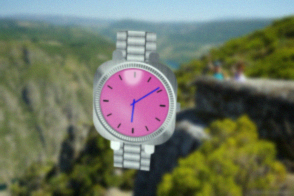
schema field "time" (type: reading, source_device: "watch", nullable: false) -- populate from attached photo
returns 6:09
